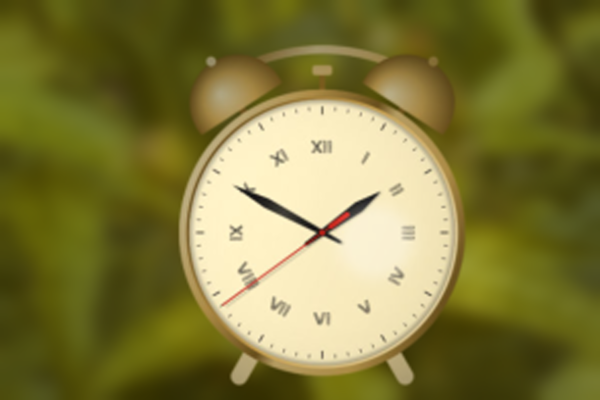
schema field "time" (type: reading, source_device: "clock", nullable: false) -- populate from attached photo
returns 1:49:39
